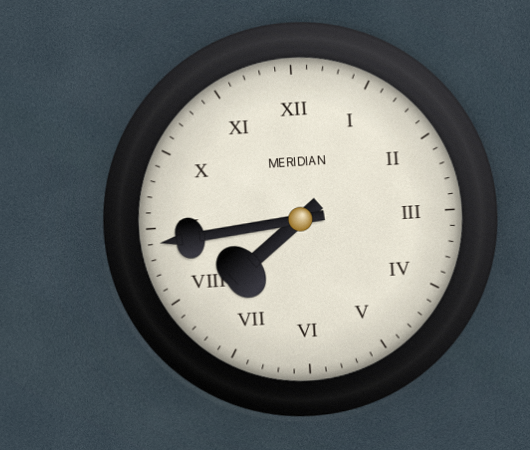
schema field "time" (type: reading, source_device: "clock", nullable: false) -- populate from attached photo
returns 7:44
